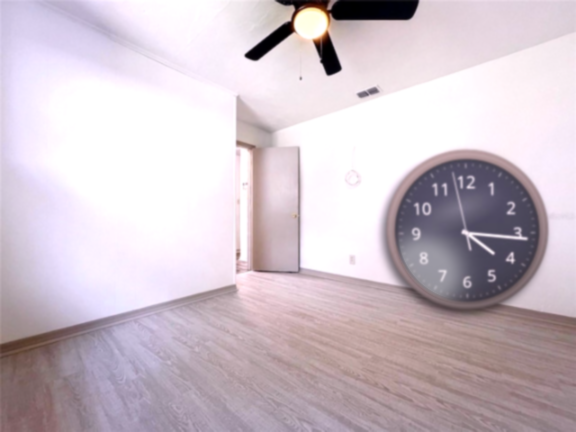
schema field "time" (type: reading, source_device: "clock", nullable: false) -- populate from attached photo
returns 4:15:58
